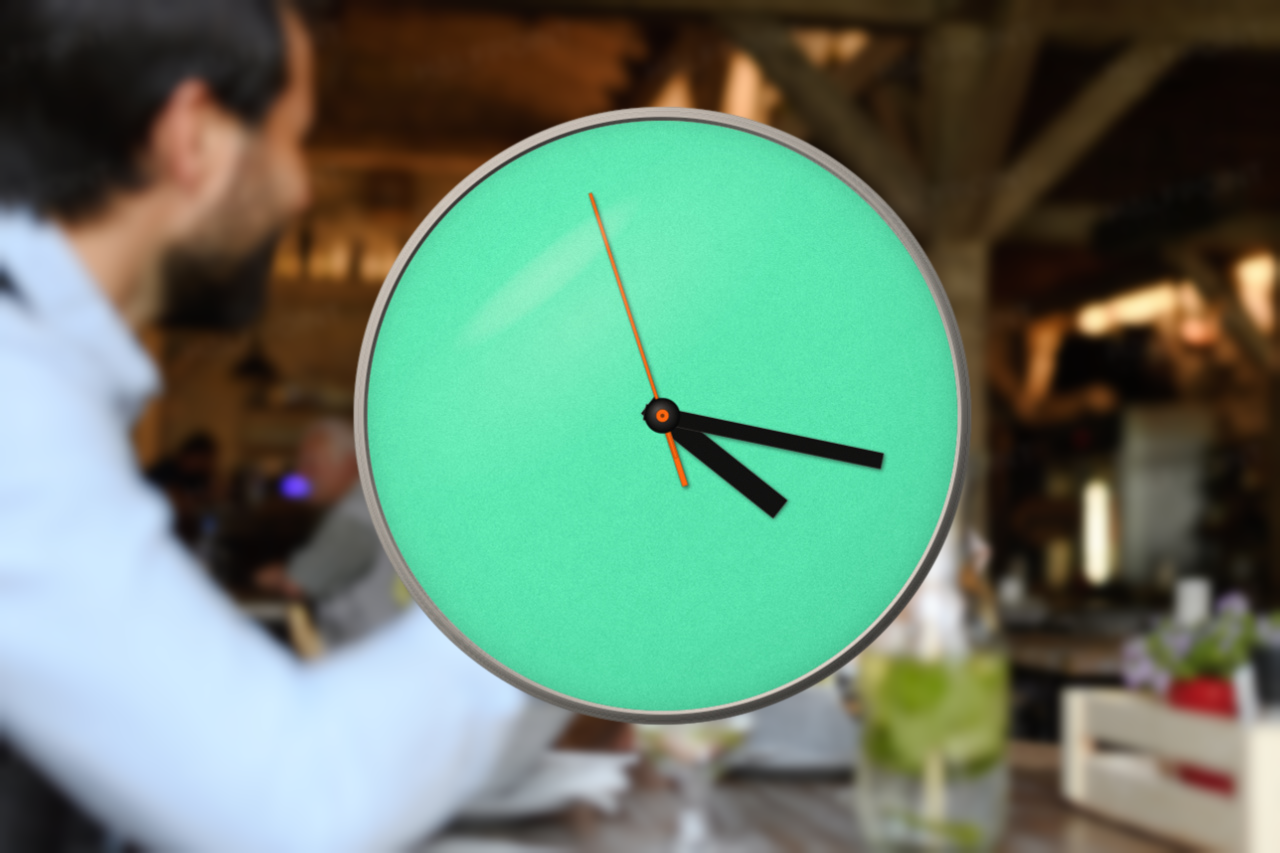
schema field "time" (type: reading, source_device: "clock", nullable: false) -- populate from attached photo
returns 4:16:57
